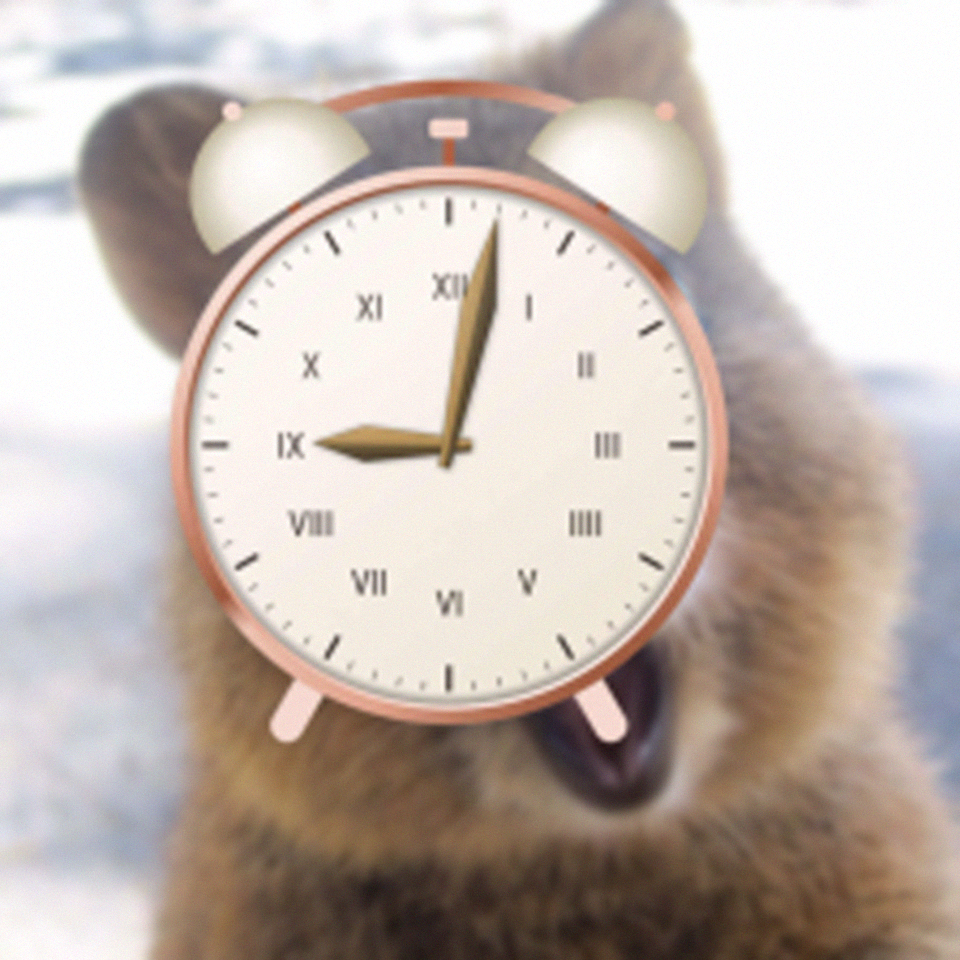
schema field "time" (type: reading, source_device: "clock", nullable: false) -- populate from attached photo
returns 9:02
